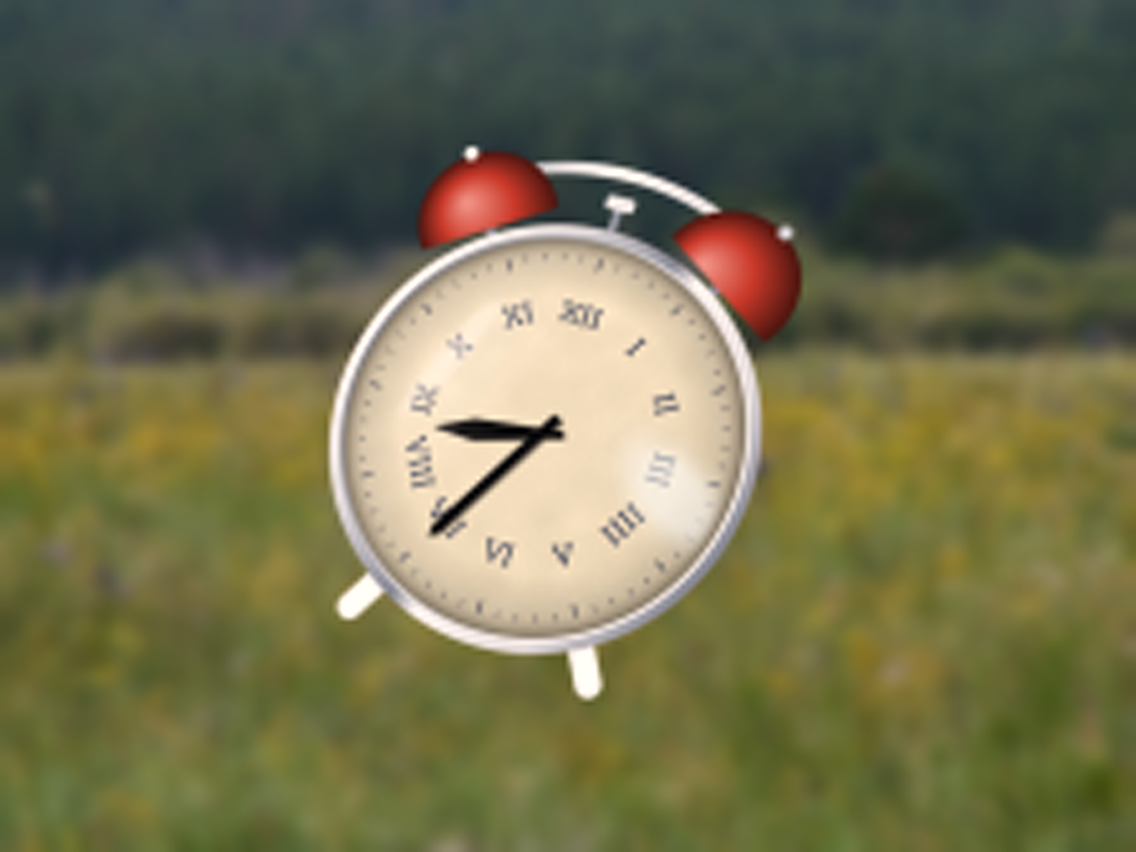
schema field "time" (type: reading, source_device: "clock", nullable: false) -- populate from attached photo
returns 8:35
